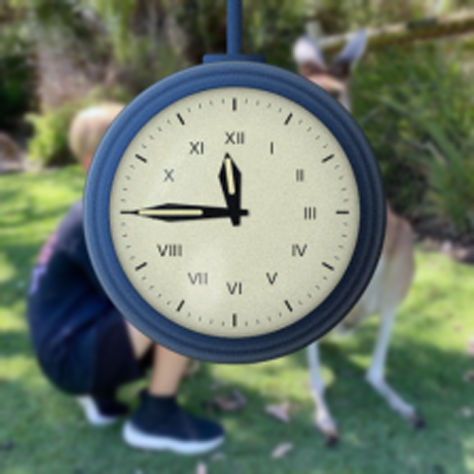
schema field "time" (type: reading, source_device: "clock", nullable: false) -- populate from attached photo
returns 11:45
